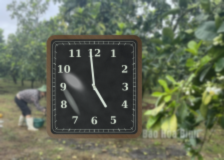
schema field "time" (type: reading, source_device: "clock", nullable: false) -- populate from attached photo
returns 4:59
